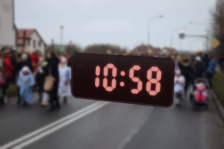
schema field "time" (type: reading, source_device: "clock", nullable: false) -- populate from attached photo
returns 10:58
